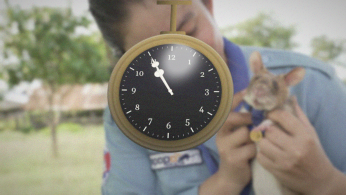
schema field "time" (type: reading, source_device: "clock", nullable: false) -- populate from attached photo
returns 10:55
